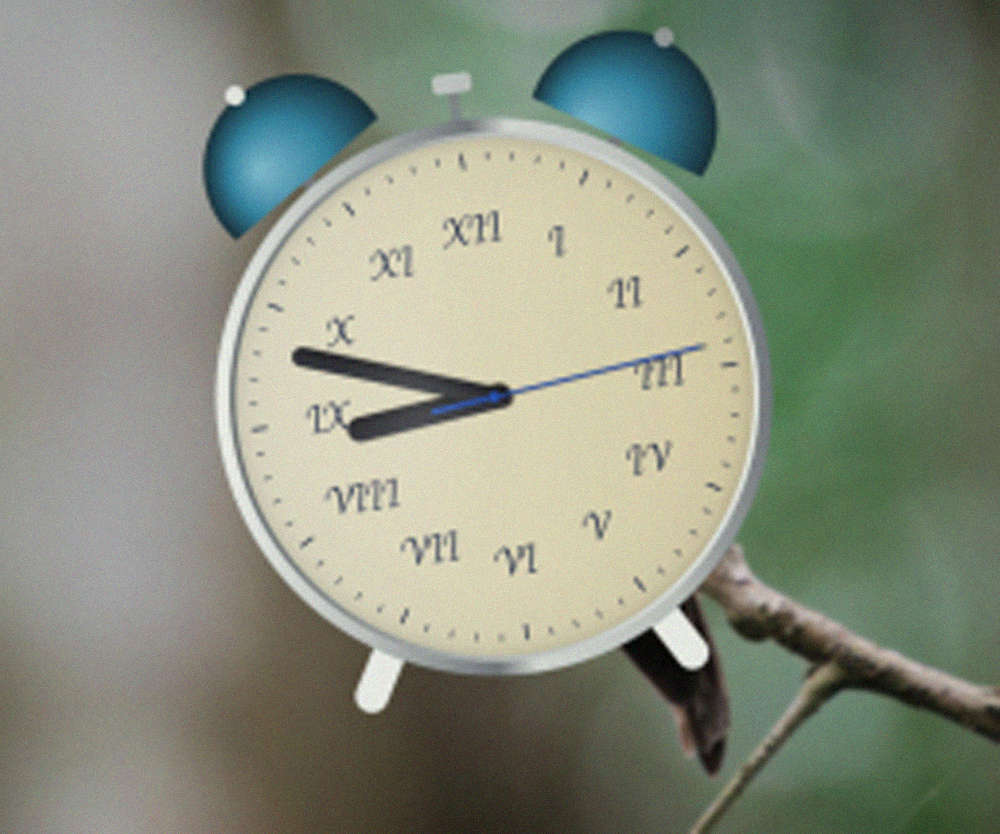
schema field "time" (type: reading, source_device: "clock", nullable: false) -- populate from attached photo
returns 8:48:14
